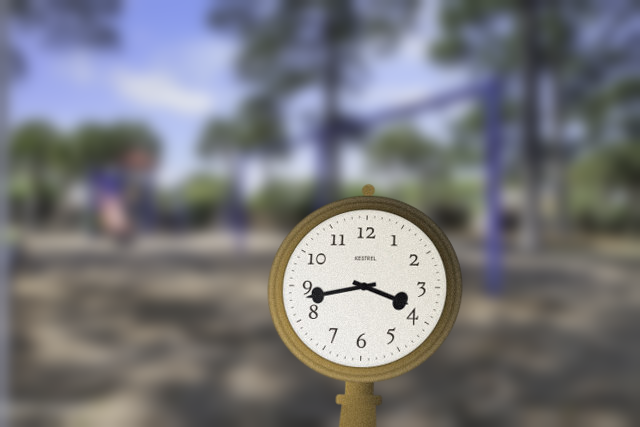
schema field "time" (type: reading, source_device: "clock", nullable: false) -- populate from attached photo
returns 3:43
